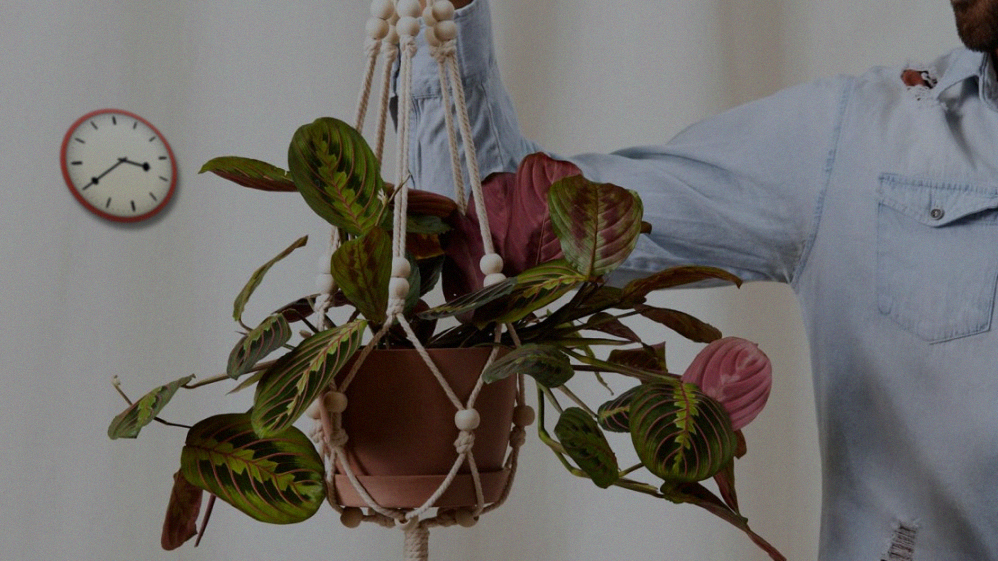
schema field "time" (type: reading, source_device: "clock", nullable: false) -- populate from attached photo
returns 3:40
